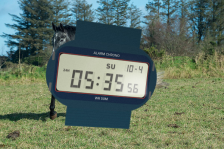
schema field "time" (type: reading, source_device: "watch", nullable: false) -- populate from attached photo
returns 5:35:56
